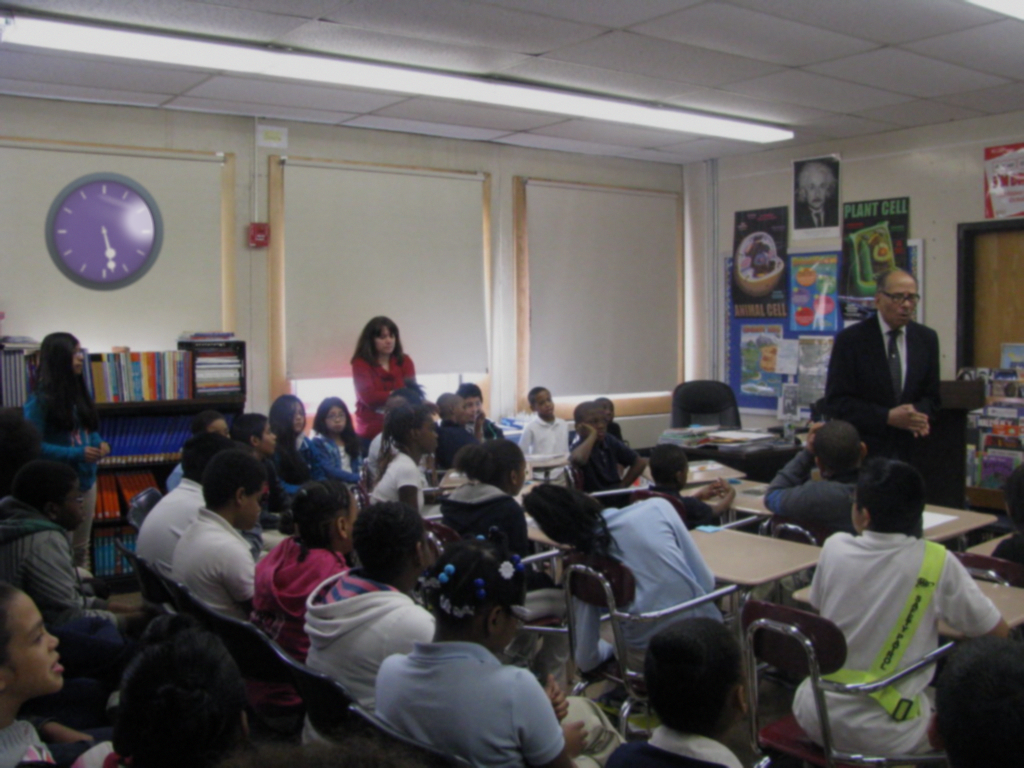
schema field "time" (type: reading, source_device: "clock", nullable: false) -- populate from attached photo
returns 5:28
